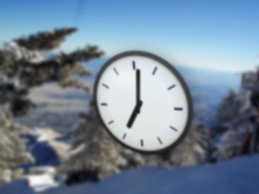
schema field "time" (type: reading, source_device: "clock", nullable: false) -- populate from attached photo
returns 7:01
